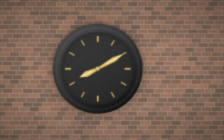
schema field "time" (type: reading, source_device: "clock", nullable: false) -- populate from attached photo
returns 8:10
